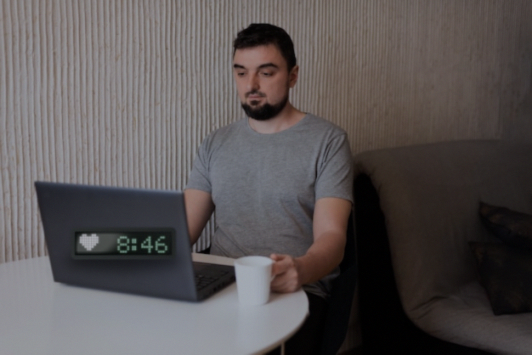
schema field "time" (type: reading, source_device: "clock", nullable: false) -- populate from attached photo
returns 8:46
